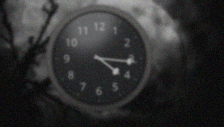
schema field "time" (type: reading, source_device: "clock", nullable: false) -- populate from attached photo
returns 4:16
